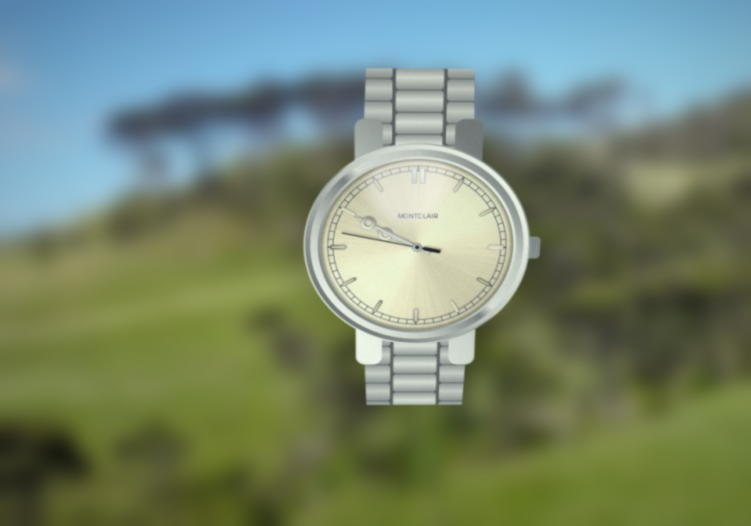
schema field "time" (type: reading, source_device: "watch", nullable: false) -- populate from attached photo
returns 9:49:47
